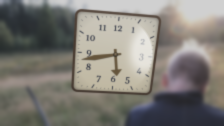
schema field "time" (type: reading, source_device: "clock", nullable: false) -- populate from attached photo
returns 5:43
